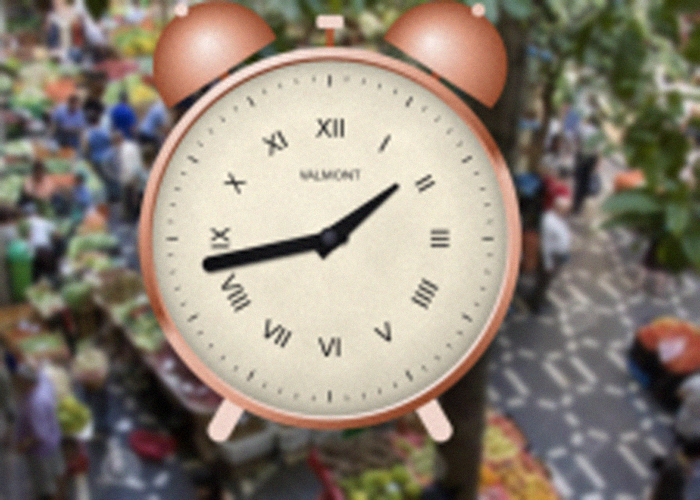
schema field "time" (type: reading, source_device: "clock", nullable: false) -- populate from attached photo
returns 1:43
